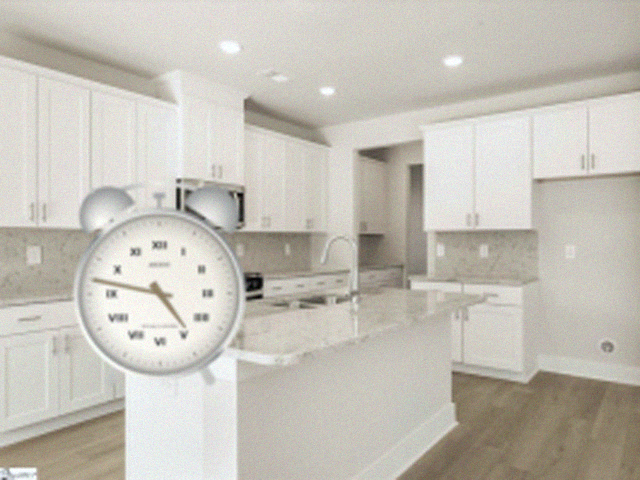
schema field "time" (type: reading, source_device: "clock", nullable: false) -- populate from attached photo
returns 4:47
